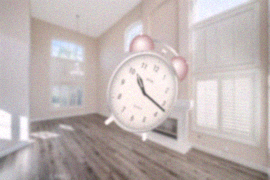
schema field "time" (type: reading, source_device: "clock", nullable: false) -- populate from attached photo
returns 10:17
